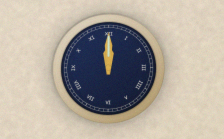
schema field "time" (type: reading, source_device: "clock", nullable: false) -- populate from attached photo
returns 12:00
